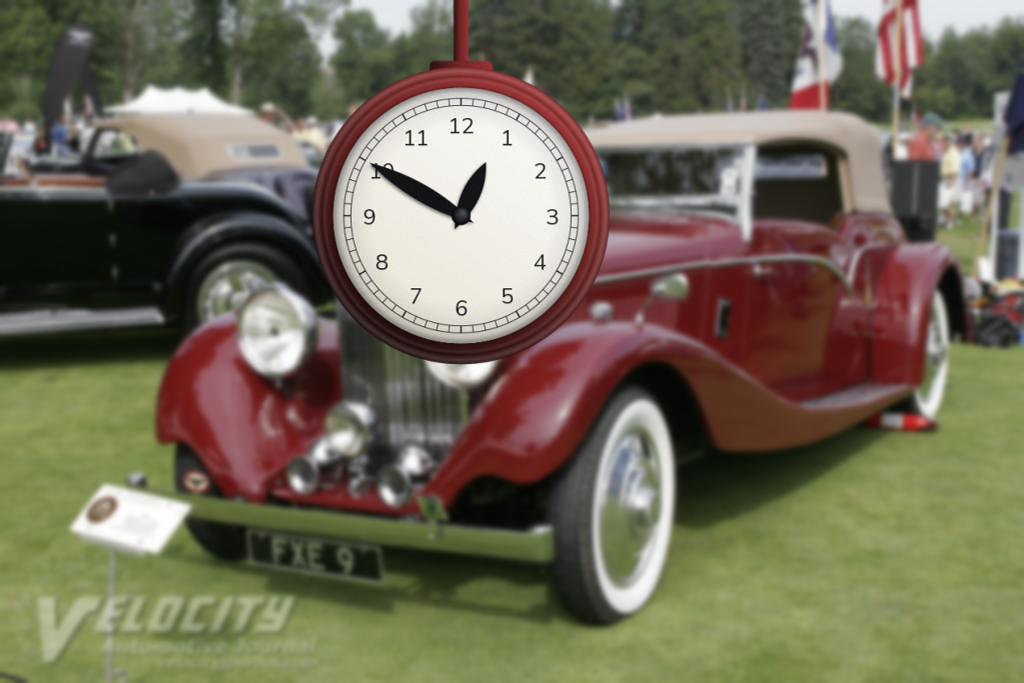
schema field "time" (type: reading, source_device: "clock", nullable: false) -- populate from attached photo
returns 12:50
